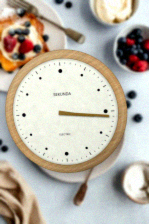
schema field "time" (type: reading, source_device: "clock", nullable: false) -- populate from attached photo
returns 3:16
